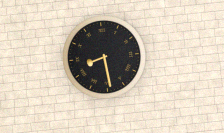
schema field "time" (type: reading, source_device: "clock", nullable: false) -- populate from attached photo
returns 8:29
